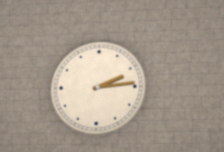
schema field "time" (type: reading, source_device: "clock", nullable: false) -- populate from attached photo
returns 2:14
